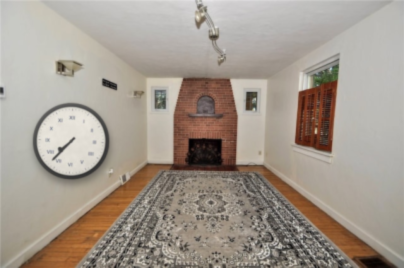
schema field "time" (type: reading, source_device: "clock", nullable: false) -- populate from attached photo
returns 7:37
